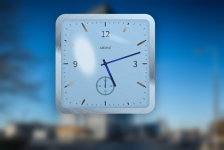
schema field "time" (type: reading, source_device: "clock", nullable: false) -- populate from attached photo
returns 5:12
